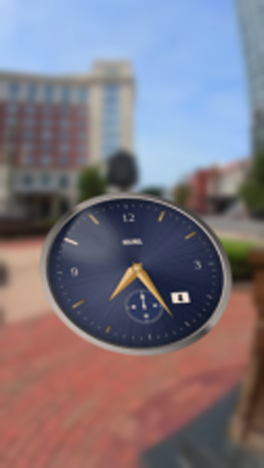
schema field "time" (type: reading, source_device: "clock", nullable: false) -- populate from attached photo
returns 7:26
